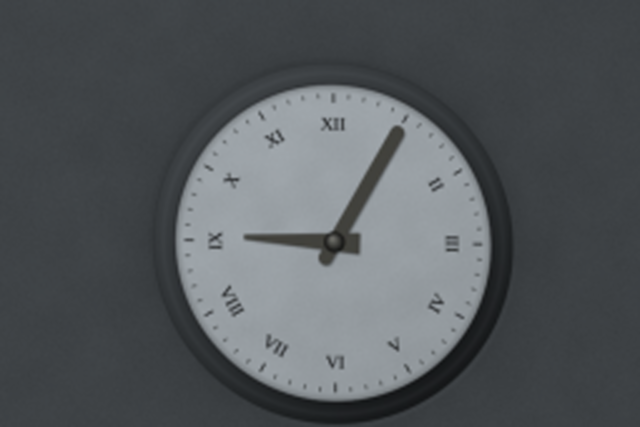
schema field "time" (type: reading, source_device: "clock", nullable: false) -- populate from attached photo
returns 9:05
